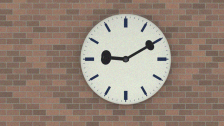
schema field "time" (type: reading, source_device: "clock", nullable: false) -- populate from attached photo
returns 9:10
